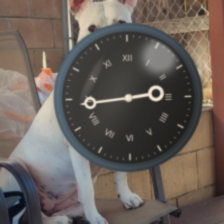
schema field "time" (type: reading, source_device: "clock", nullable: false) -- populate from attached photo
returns 2:44
